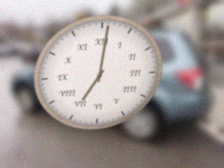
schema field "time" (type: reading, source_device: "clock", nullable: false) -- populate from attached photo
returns 7:01
